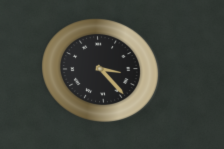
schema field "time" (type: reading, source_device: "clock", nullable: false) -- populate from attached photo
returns 3:24
